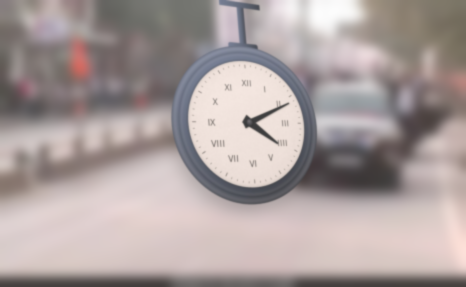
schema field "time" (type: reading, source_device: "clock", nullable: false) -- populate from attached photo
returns 4:11
